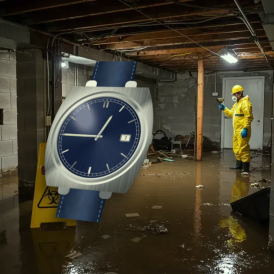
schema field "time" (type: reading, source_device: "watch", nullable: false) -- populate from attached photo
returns 12:45
